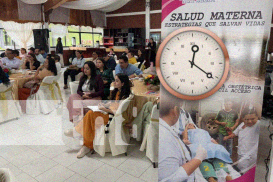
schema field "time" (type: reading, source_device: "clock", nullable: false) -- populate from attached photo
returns 12:21
